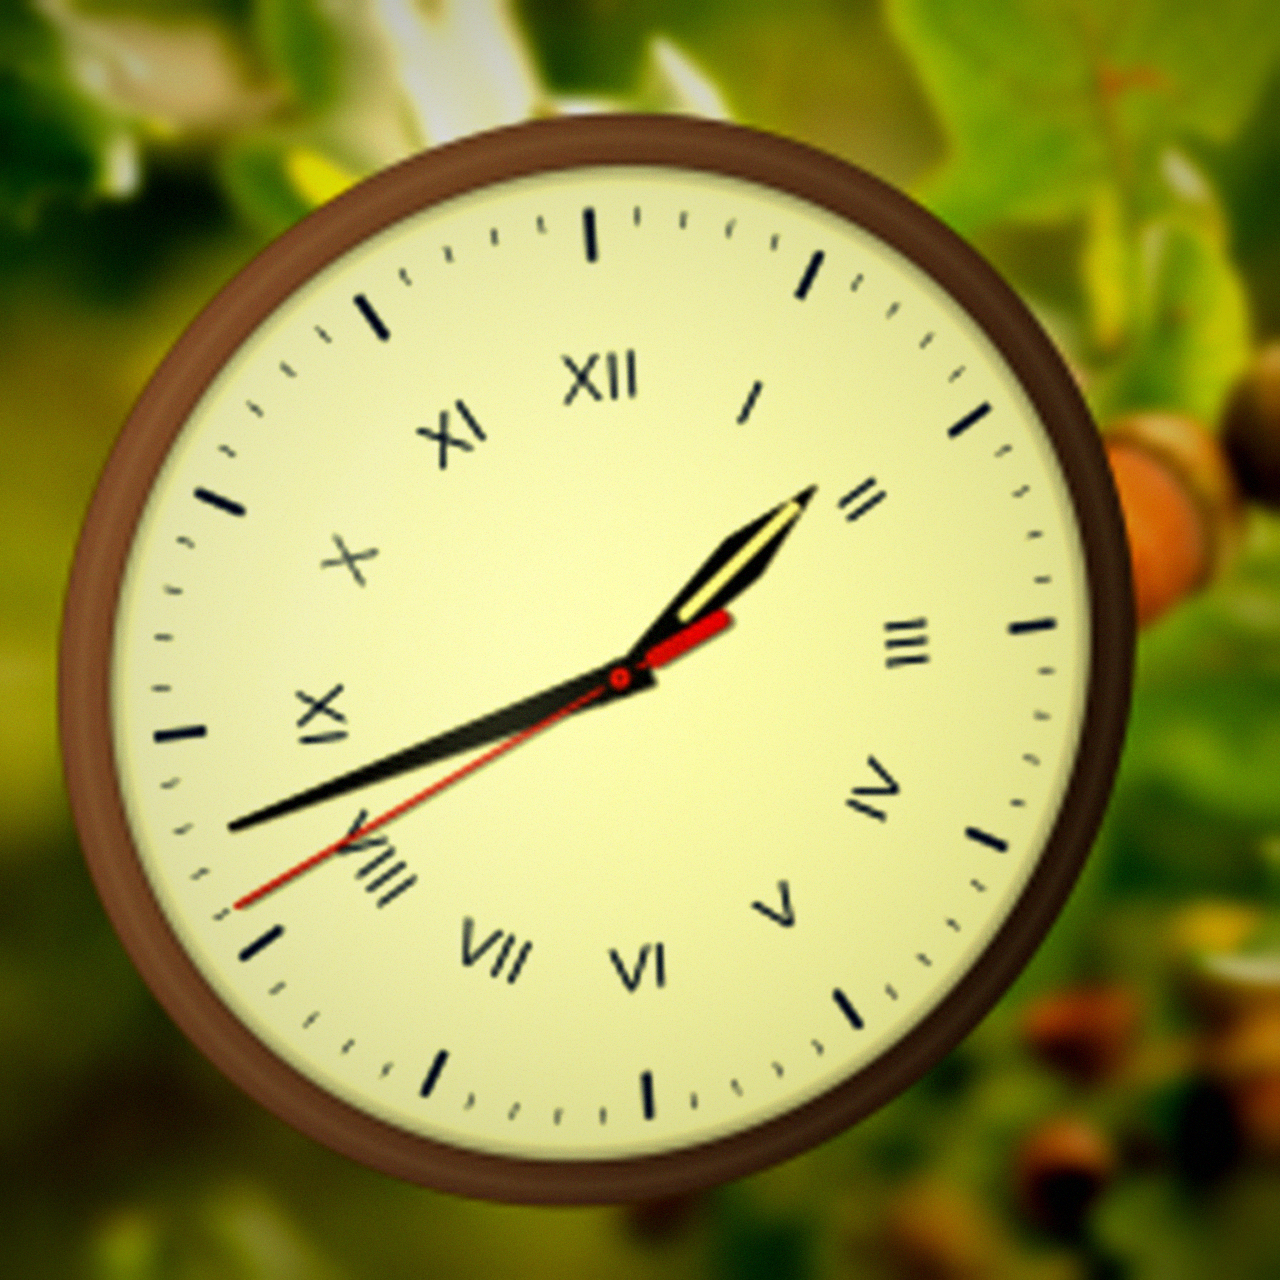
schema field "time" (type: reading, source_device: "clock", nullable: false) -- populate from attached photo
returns 1:42:41
